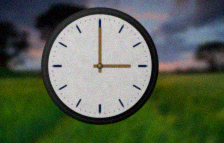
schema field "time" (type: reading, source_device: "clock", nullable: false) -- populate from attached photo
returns 3:00
